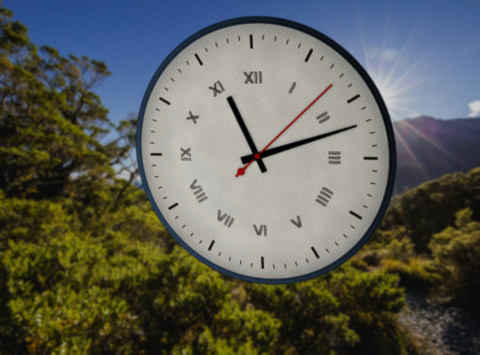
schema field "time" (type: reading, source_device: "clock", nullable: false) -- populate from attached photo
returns 11:12:08
